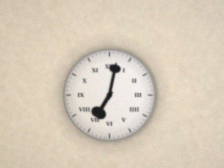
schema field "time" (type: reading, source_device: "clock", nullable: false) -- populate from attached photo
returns 7:02
